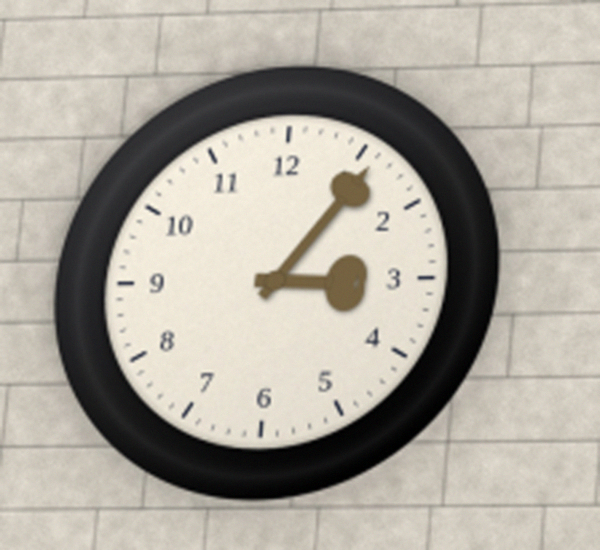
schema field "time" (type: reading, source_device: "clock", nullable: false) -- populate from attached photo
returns 3:06
